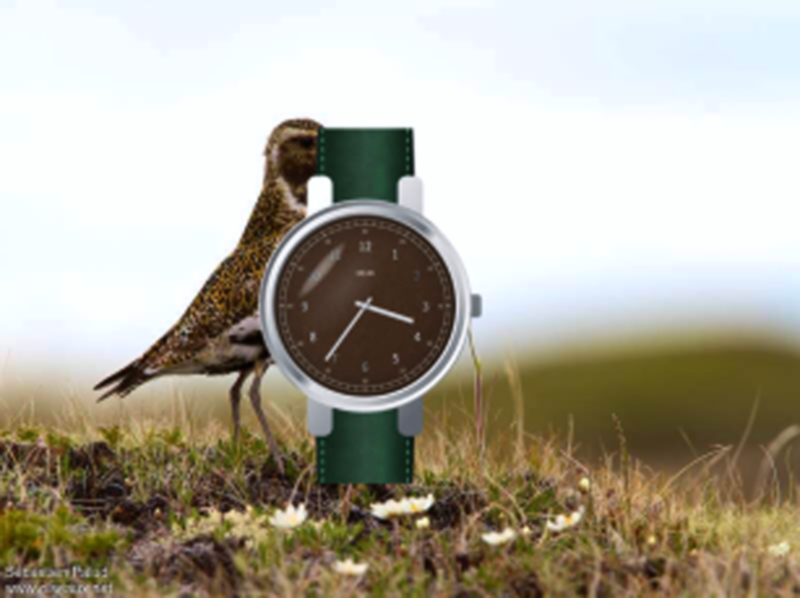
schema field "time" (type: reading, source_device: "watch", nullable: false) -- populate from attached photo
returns 3:36
